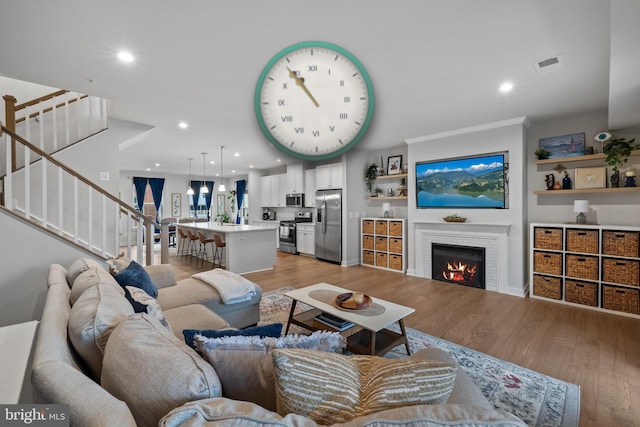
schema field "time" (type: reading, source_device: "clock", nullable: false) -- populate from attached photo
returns 10:54
